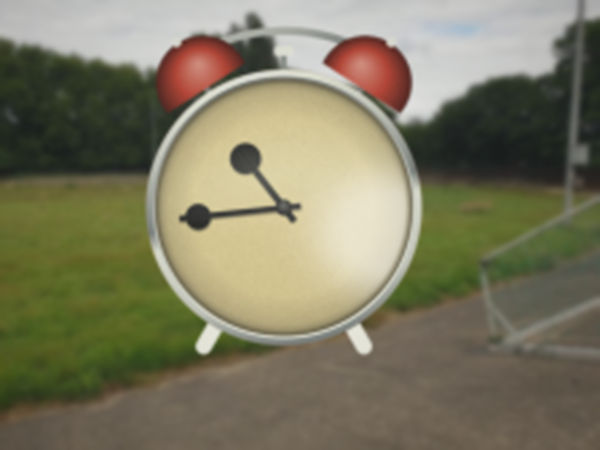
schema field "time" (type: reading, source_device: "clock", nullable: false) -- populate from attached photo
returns 10:44
